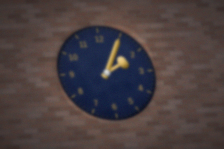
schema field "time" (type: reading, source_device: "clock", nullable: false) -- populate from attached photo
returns 2:05
